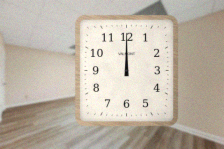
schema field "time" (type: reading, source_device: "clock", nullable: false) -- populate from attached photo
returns 12:00
